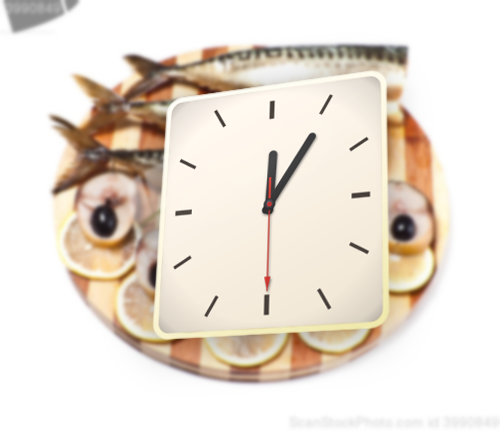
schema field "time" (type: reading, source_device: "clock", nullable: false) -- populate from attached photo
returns 12:05:30
